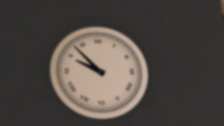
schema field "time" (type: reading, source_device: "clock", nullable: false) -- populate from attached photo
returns 9:53
